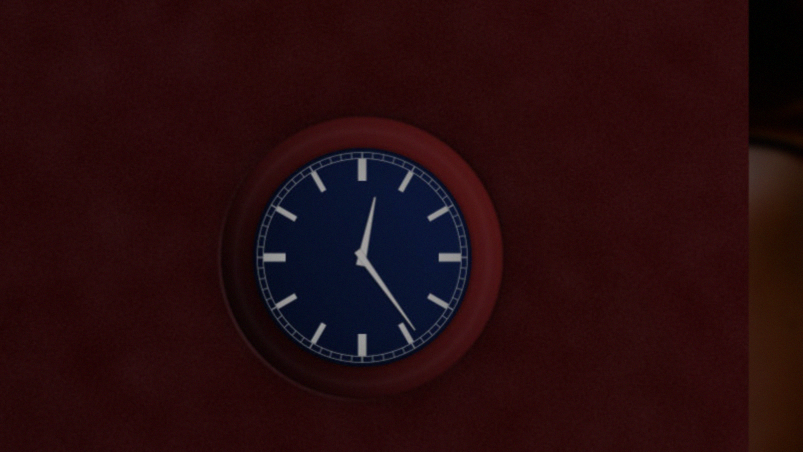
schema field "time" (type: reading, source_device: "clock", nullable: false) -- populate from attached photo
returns 12:24
